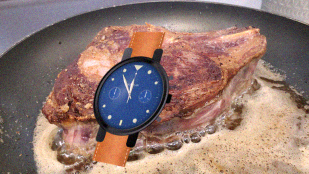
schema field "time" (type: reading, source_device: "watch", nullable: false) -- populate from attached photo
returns 11:54
